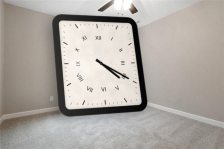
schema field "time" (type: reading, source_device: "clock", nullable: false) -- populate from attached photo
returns 4:20
